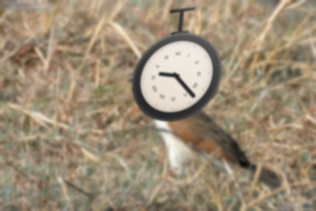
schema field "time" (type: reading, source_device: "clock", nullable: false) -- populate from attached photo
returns 9:23
